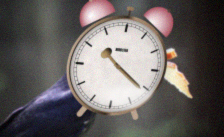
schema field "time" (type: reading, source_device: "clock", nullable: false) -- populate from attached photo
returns 10:21
